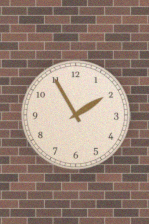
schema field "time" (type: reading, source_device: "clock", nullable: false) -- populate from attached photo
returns 1:55
